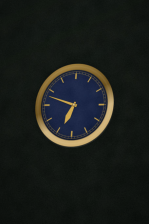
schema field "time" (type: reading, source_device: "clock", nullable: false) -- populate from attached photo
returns 6:48
